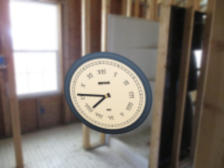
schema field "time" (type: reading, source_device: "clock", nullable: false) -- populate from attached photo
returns 7:46
